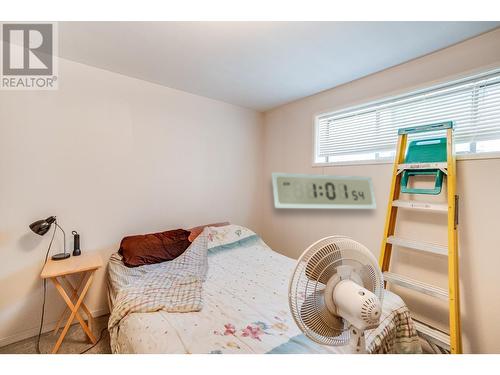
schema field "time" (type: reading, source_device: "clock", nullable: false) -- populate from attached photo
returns 1:01:54
